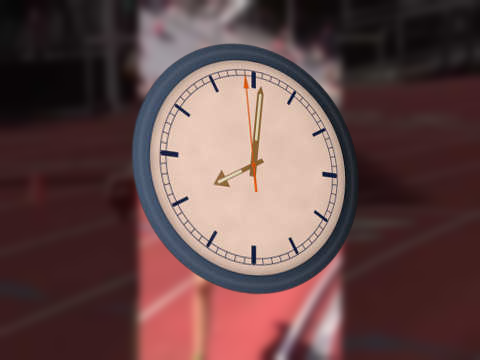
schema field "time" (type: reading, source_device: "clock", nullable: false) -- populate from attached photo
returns 8:00:59
